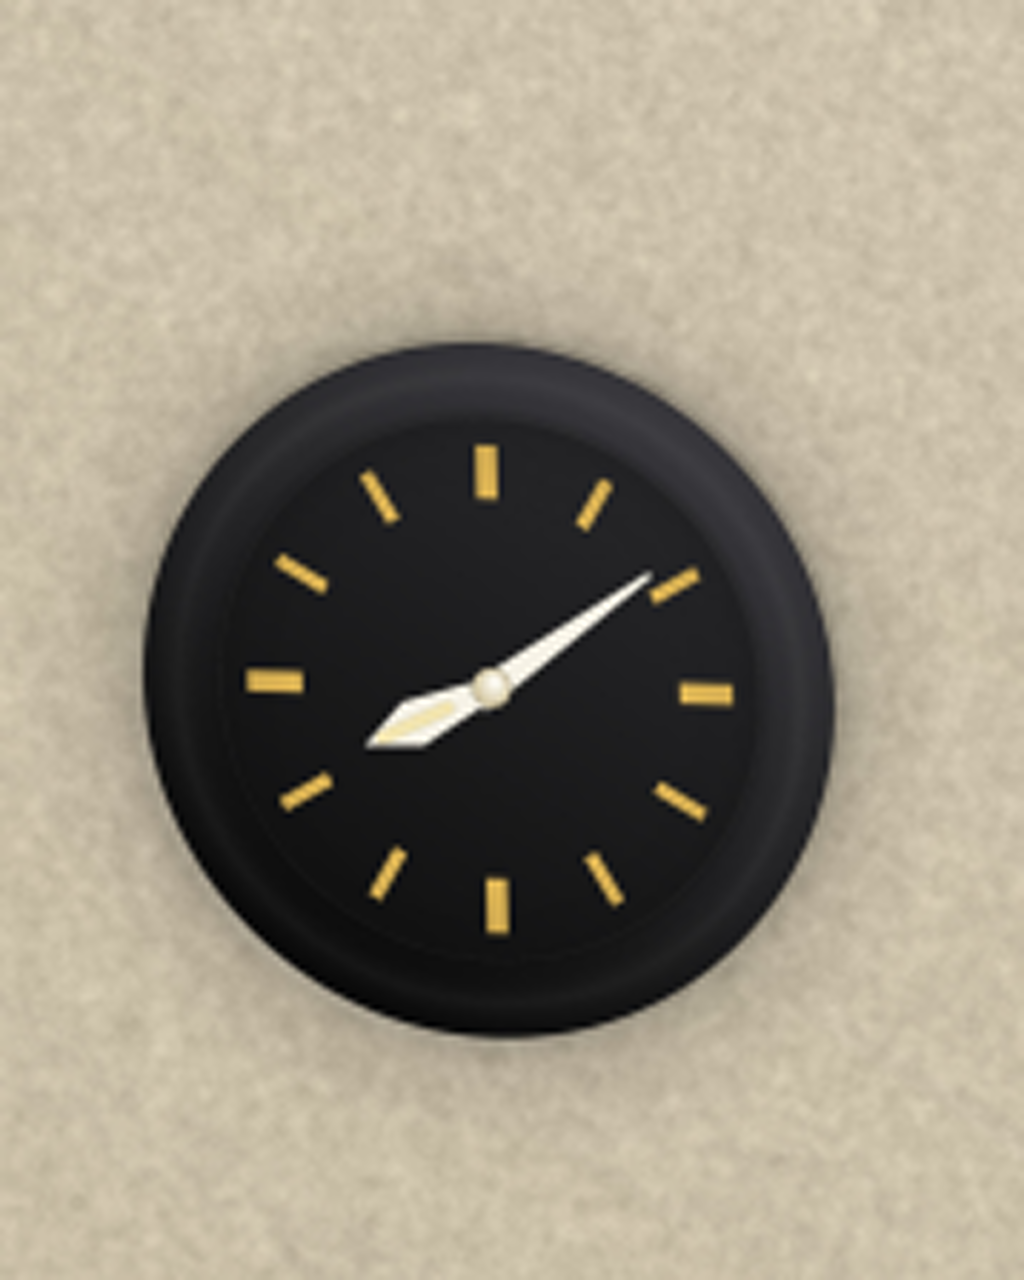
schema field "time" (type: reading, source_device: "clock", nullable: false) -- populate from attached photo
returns 8:09
